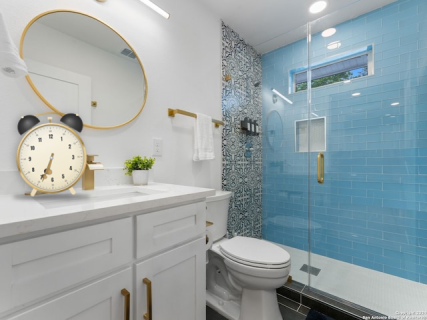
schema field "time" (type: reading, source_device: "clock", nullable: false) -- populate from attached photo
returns 6:34
